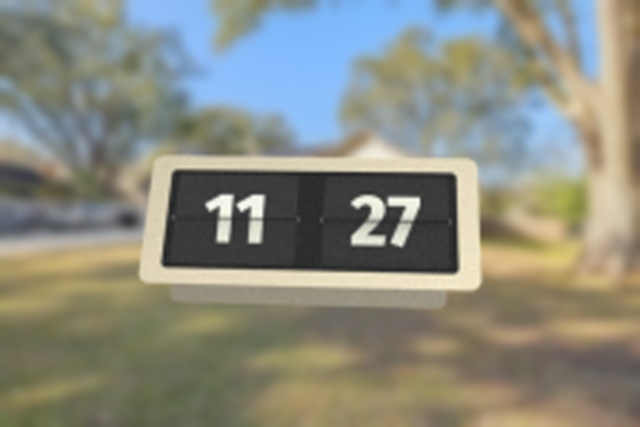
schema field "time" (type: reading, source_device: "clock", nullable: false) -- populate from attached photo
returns 11:27
